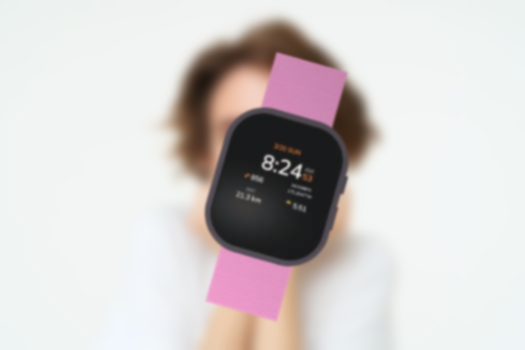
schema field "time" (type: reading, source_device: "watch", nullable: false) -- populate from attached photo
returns 8:24
